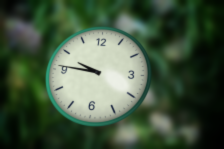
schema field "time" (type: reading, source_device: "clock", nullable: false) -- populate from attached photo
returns 9:46
